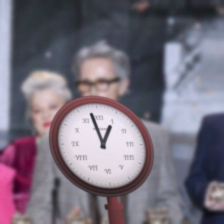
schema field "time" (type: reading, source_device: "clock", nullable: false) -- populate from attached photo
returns 12:58
